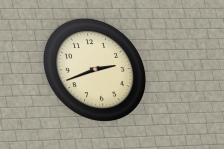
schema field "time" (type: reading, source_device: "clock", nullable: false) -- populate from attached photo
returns 2:42
